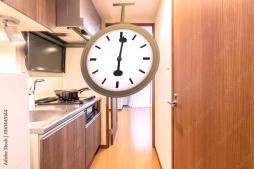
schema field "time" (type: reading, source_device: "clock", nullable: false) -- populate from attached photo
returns 6:01
